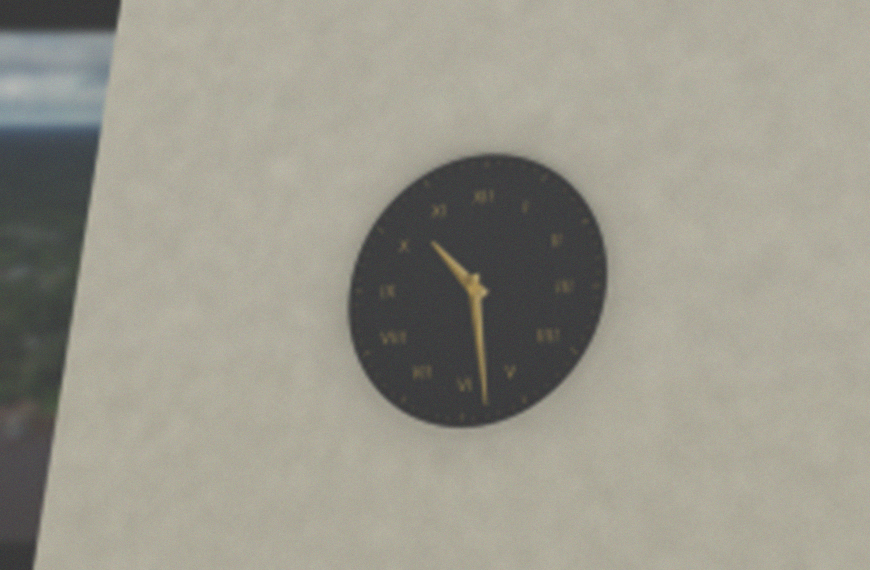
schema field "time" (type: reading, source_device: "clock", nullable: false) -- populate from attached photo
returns 10:28
